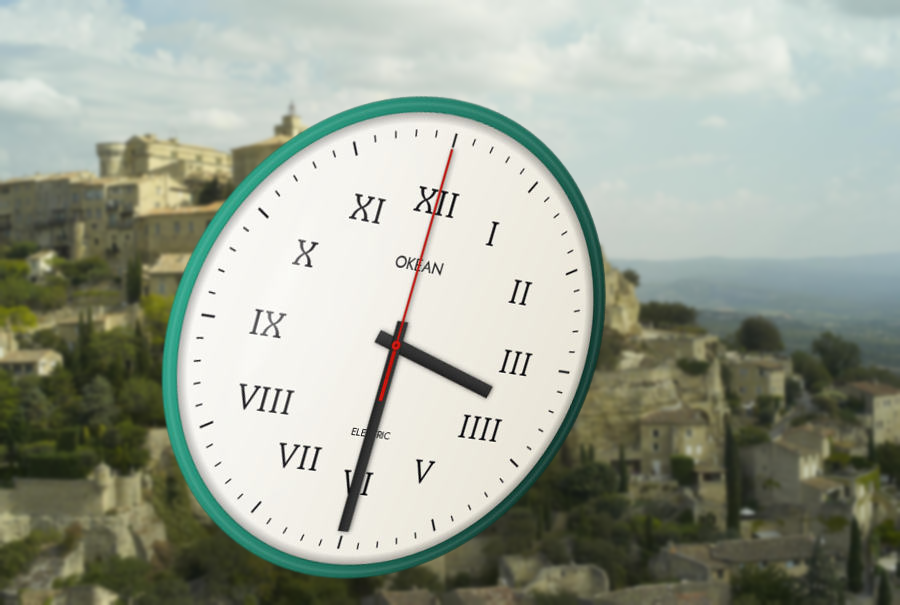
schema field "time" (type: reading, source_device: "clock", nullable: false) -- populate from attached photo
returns 3:30:00
